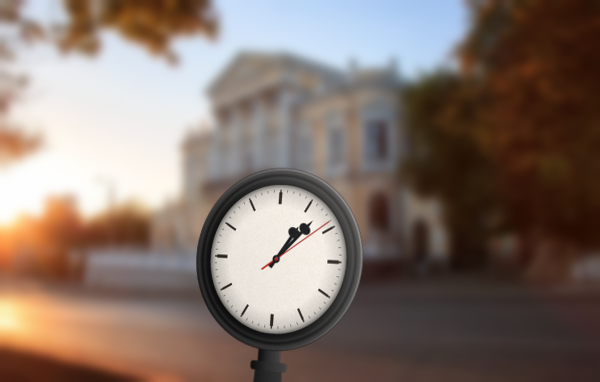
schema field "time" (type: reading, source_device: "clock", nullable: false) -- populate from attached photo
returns 1:07:09
